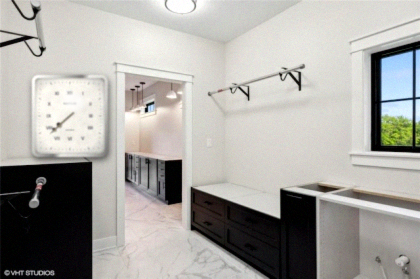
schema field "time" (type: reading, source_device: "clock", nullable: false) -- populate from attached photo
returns 7:38
